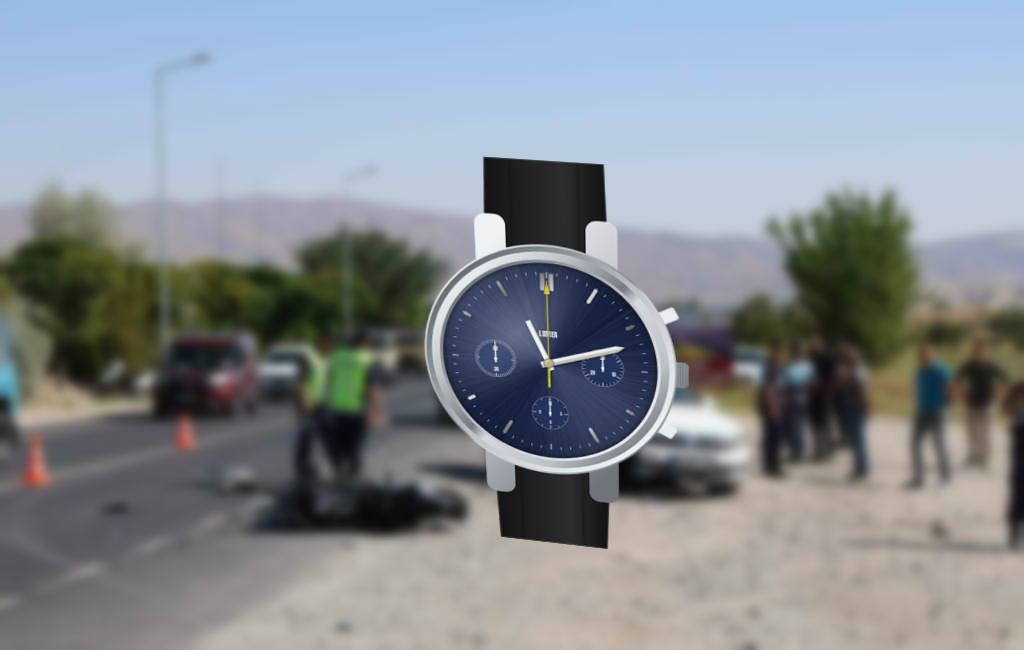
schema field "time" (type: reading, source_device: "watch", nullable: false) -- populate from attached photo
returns 11:12
